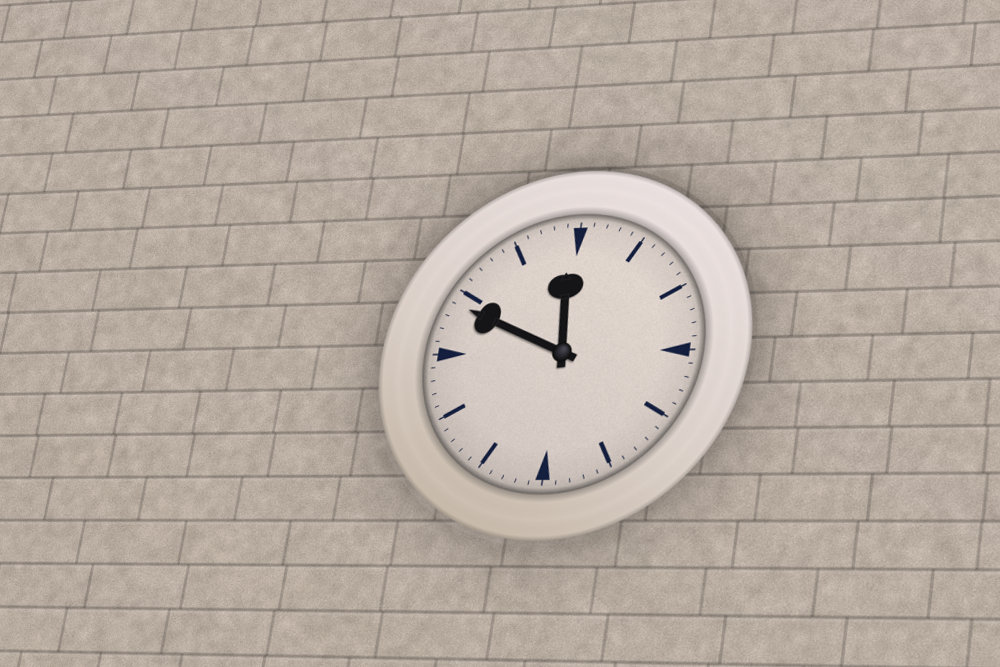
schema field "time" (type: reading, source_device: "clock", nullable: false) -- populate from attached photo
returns 11:49
